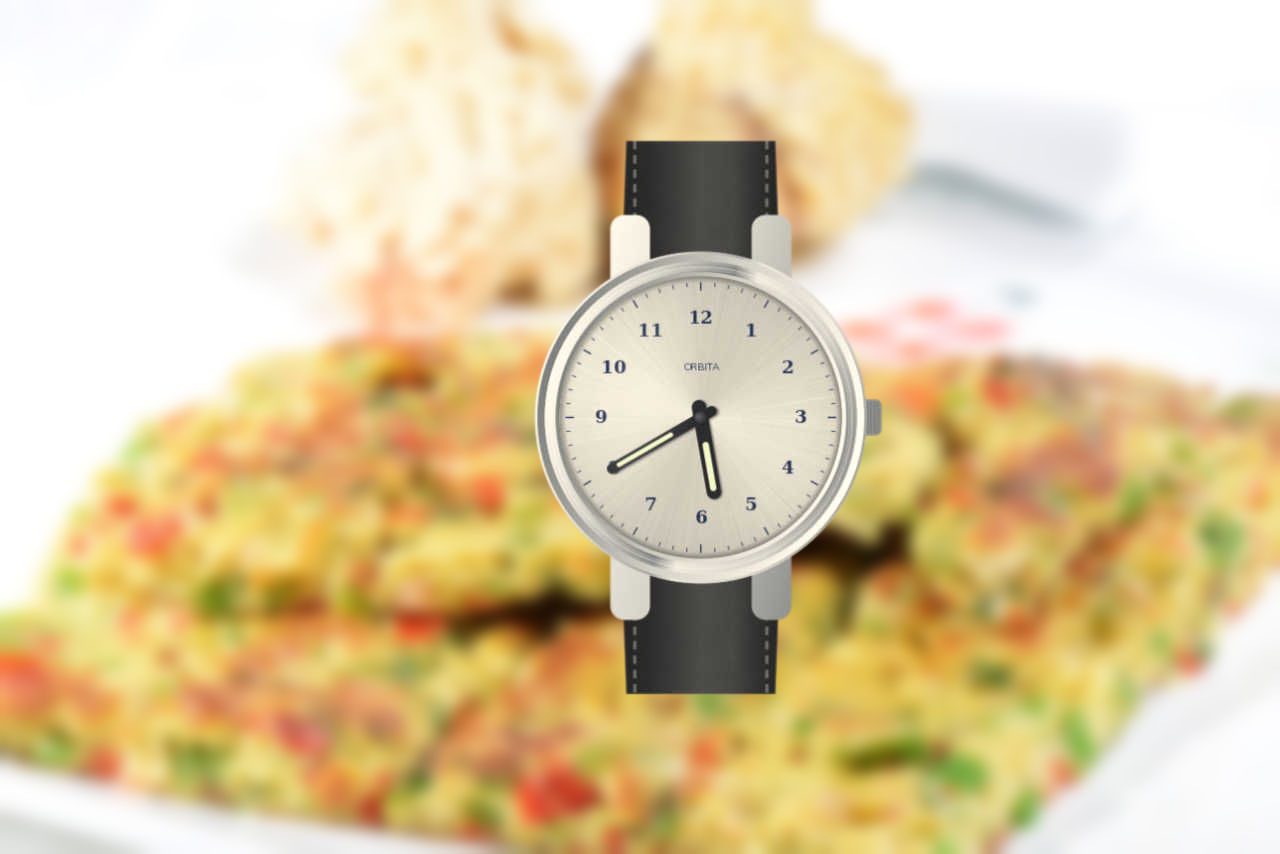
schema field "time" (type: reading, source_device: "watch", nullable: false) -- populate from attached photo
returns 5:40
